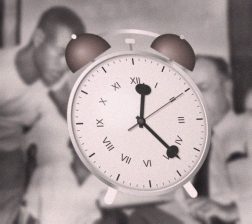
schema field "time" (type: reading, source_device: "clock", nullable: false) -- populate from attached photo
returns 12:23:10
